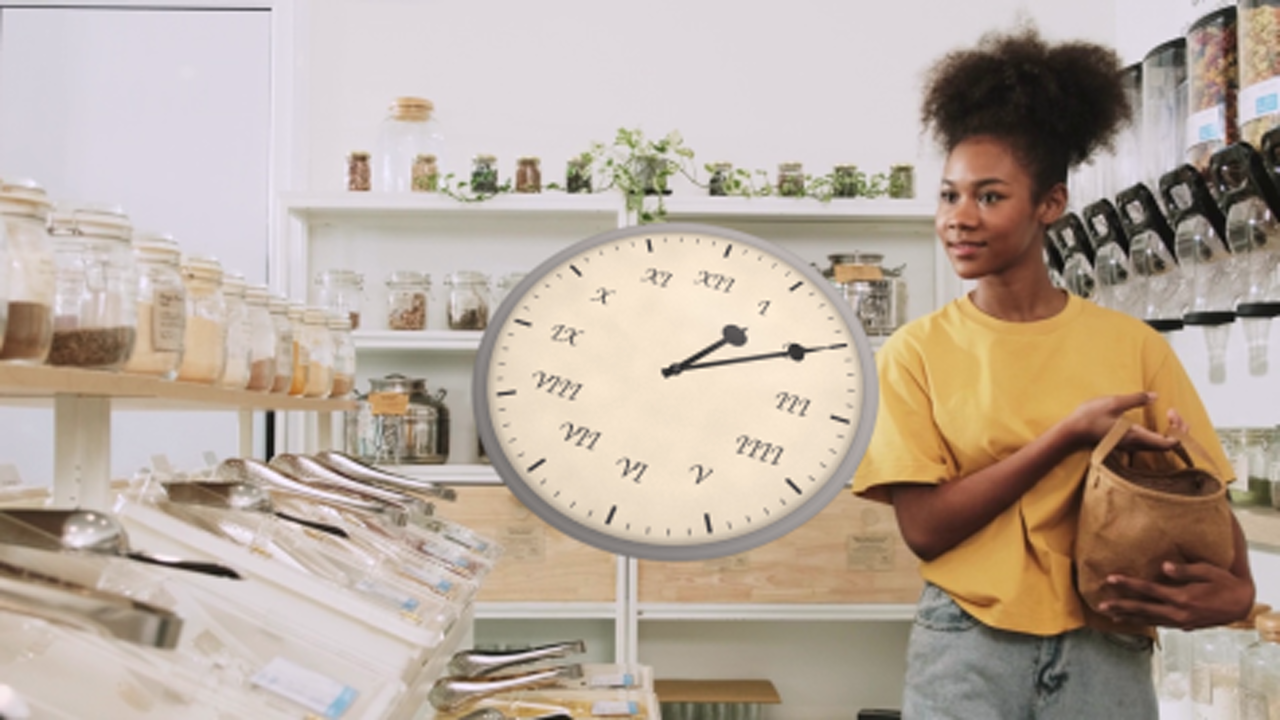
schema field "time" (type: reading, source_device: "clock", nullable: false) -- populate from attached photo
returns 1:10
